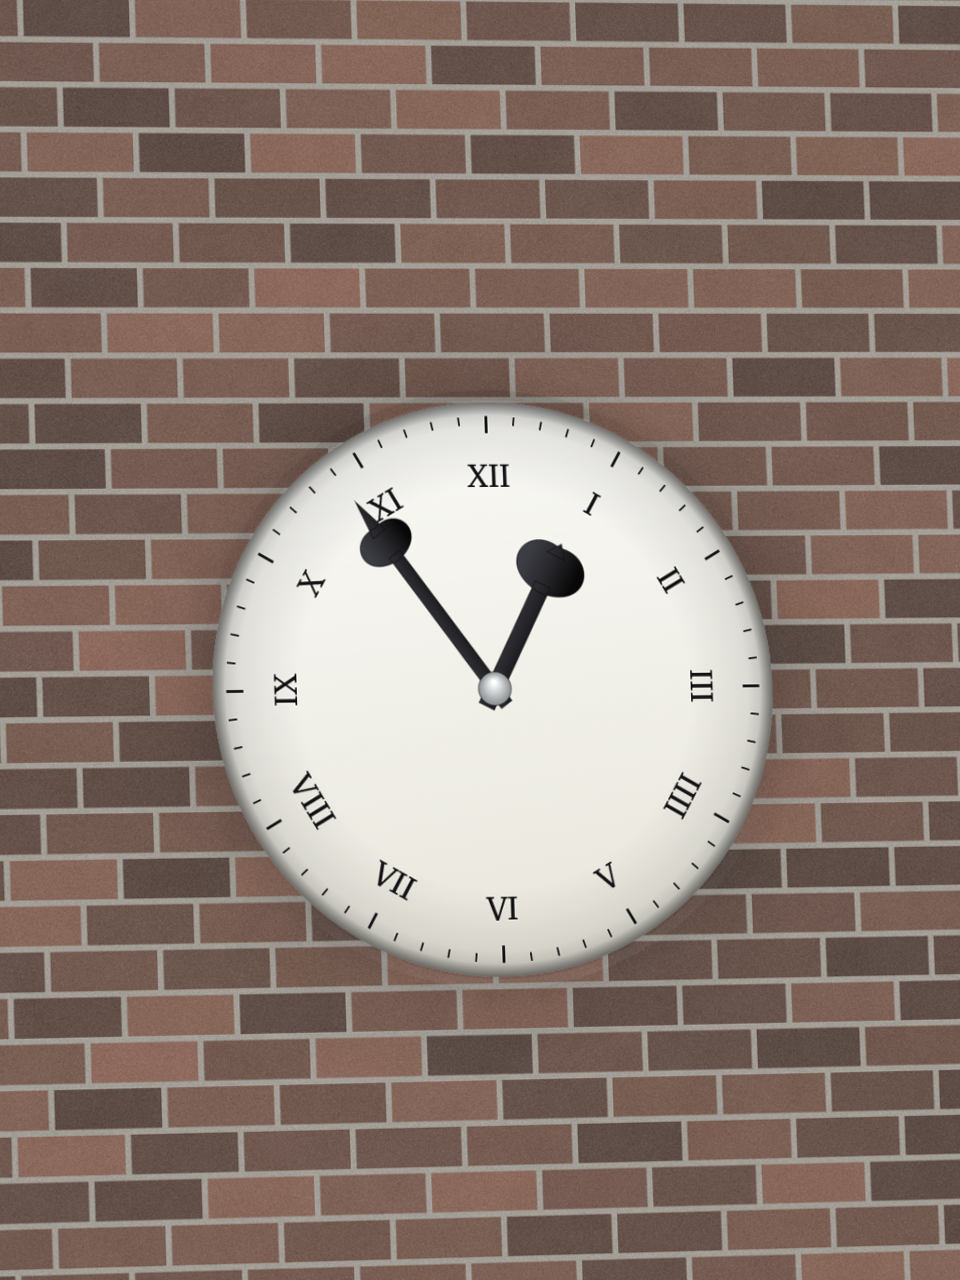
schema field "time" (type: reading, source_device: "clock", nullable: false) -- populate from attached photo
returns 12:54
